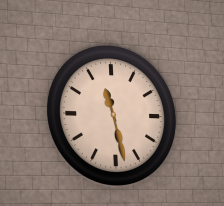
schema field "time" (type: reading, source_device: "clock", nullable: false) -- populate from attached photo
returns 11:28
